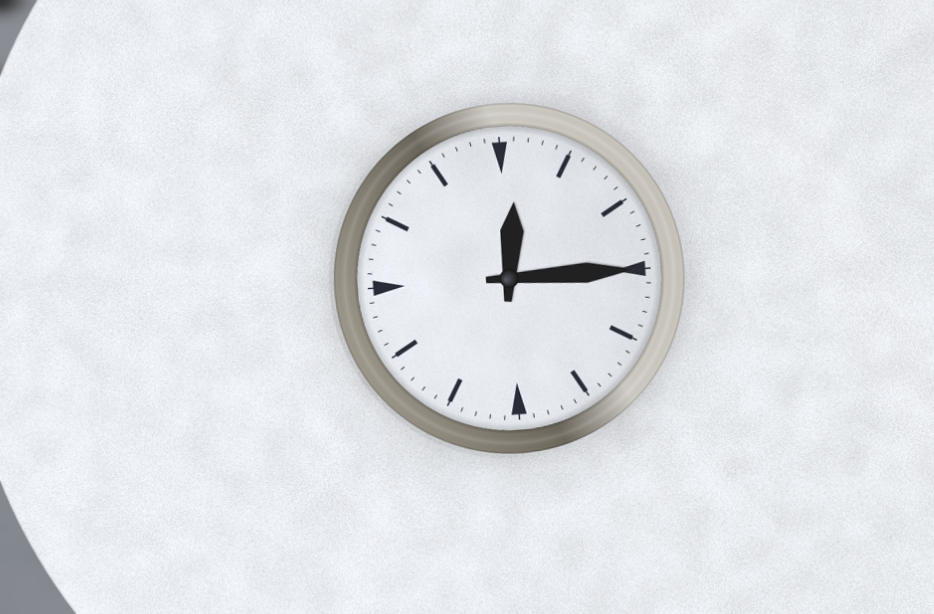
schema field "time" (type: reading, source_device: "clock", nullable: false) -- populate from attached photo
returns 12:15
